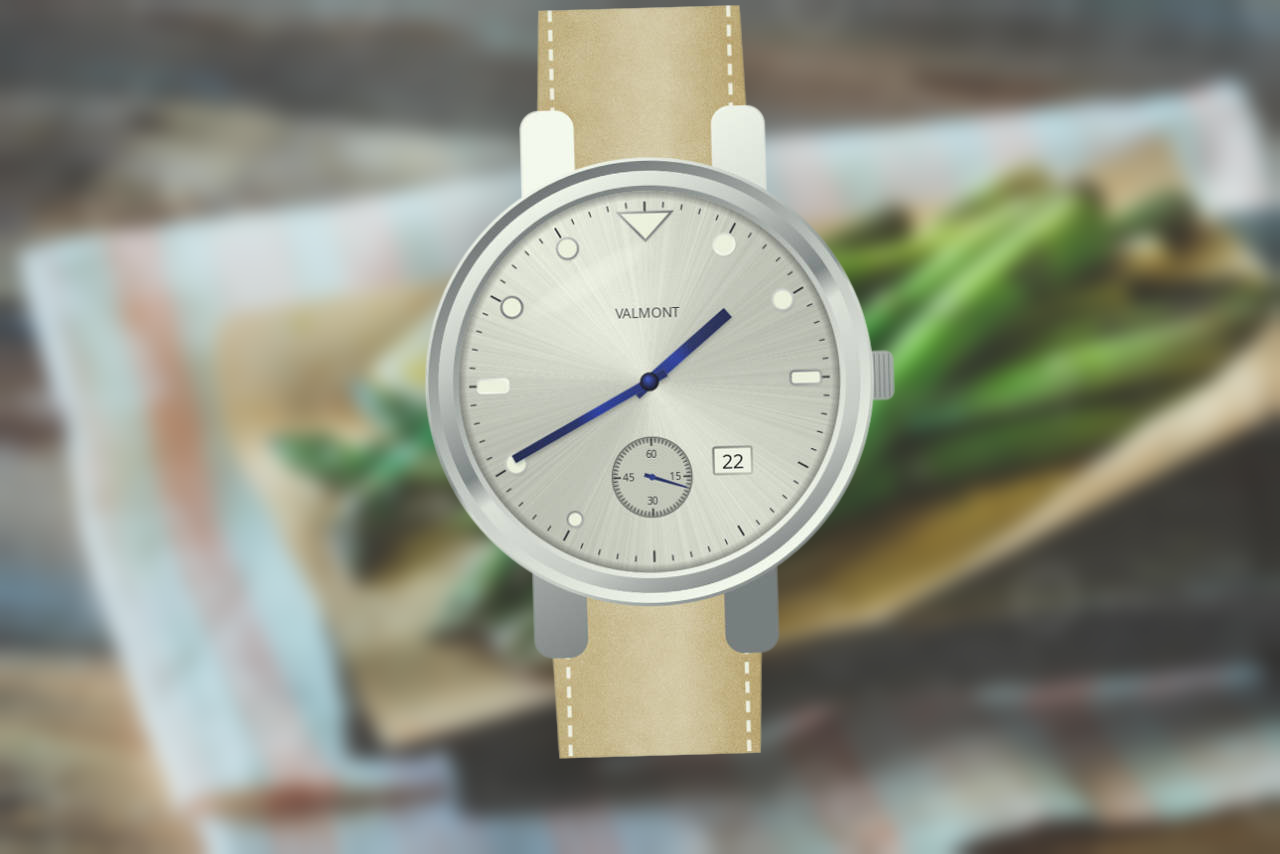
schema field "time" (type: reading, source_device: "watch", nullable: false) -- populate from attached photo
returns 1:40:18
